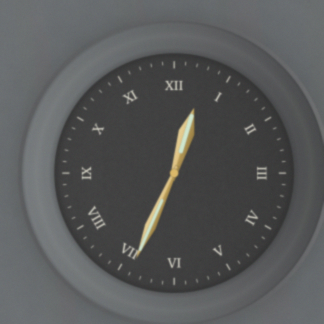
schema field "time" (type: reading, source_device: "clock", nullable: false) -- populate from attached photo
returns 12:34
